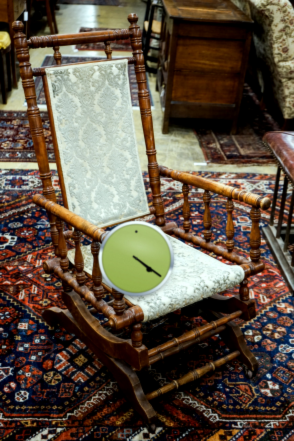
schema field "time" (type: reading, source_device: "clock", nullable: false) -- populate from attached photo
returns 4:21
